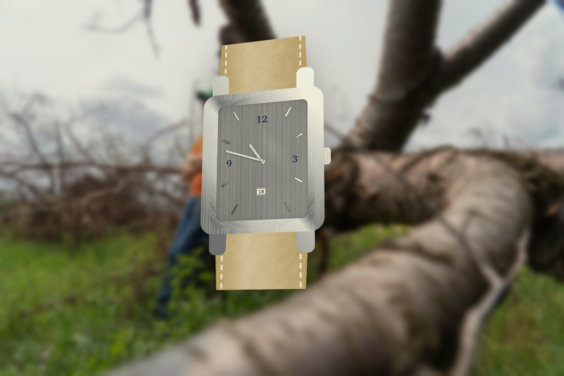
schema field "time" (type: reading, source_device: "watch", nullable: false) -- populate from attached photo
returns 10:48
